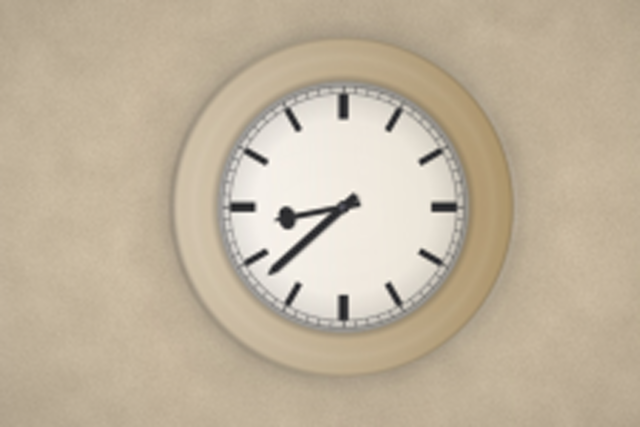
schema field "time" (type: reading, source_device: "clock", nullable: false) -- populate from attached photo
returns 8:38
